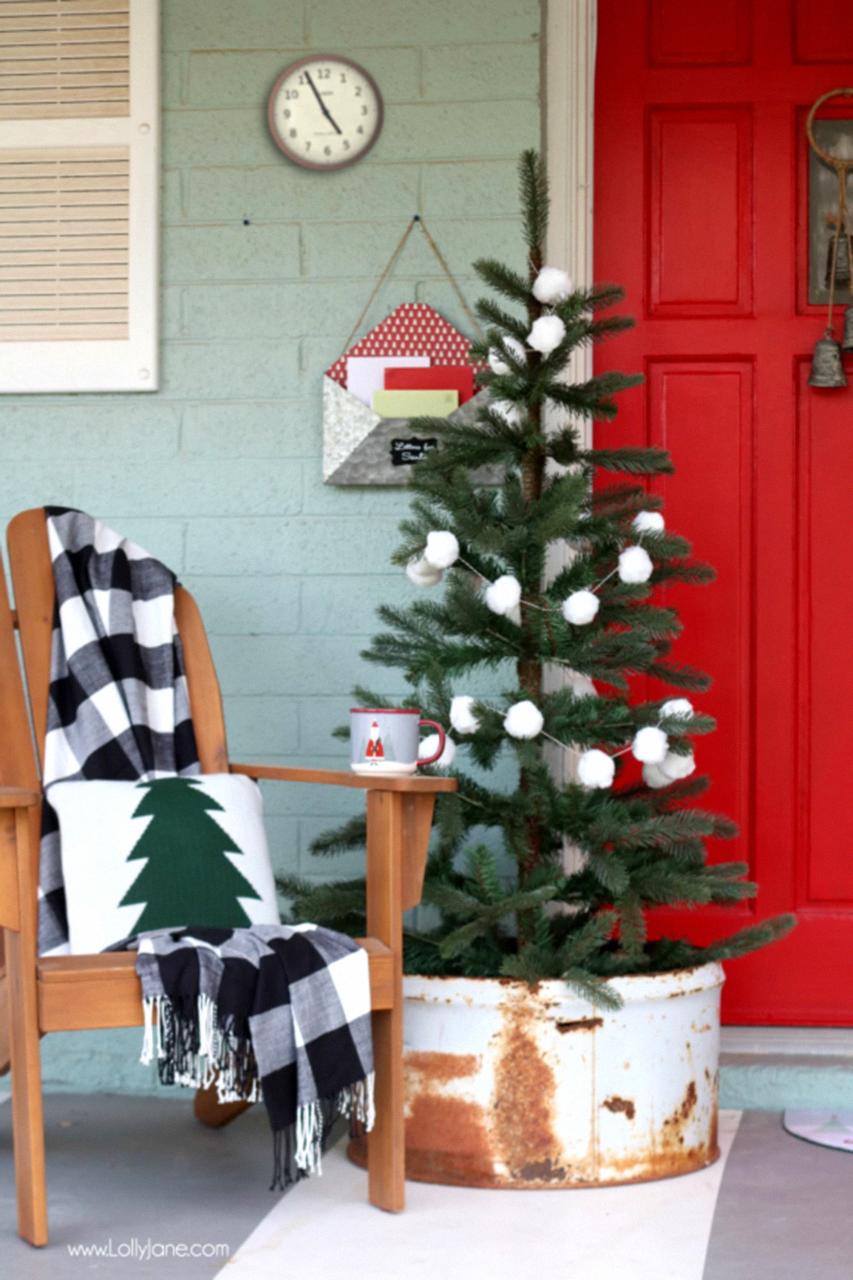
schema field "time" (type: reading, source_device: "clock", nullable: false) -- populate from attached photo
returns 4:56
